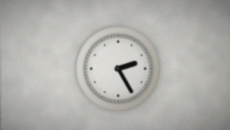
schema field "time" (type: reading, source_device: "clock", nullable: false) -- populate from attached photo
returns 2:25
